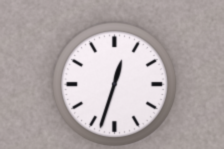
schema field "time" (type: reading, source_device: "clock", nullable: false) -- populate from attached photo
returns 12:33
